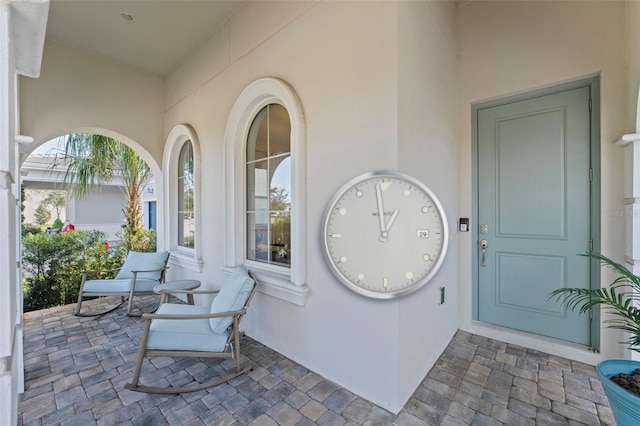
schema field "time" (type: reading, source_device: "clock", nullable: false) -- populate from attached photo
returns 12:59
